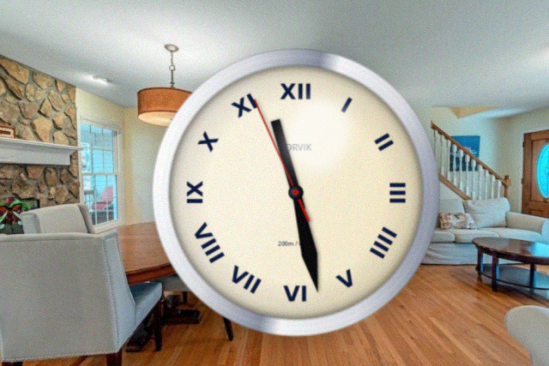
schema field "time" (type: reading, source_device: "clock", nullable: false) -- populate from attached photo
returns 11:27:56
